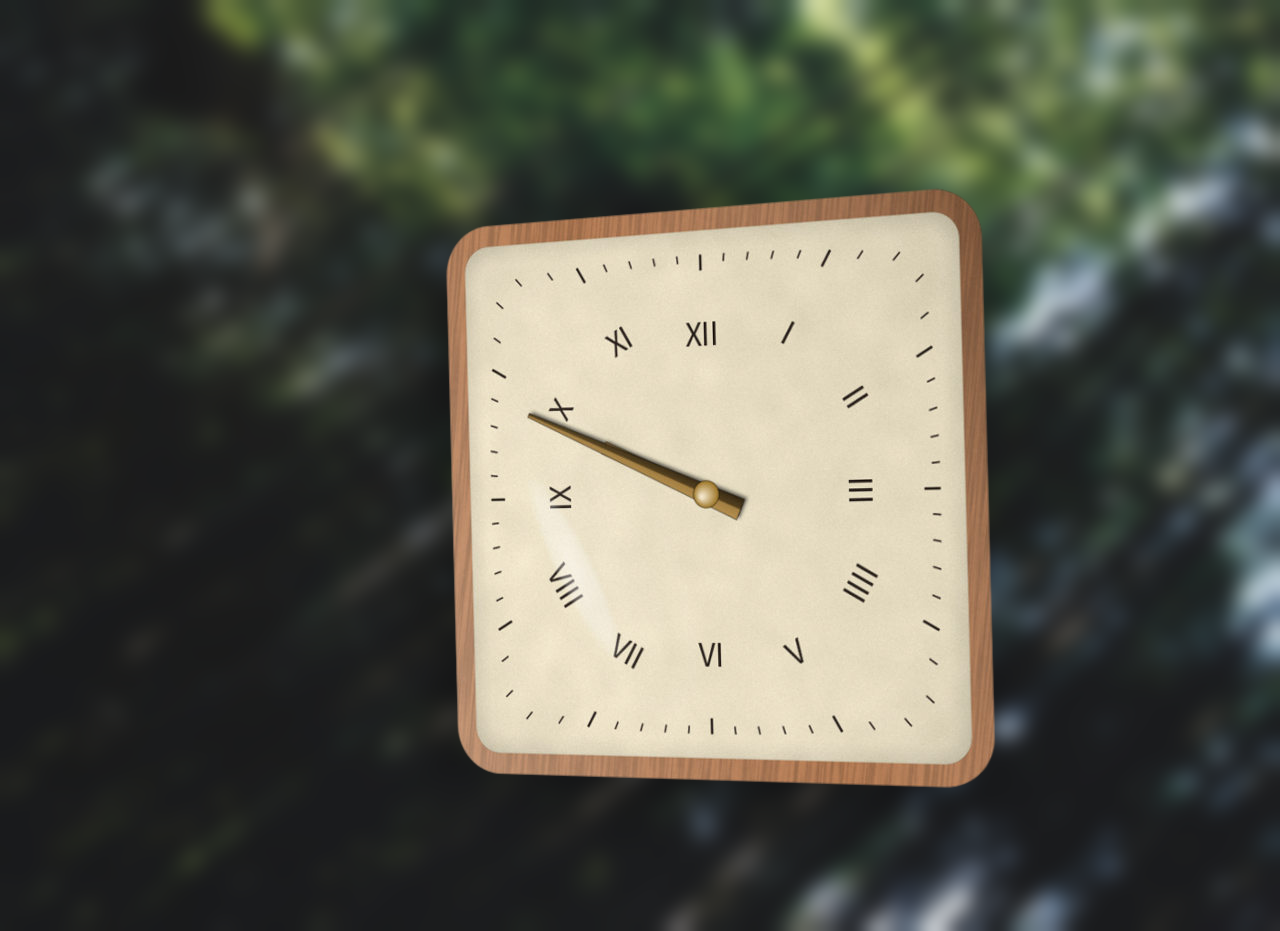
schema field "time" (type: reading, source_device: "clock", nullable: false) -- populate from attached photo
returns 9:49
